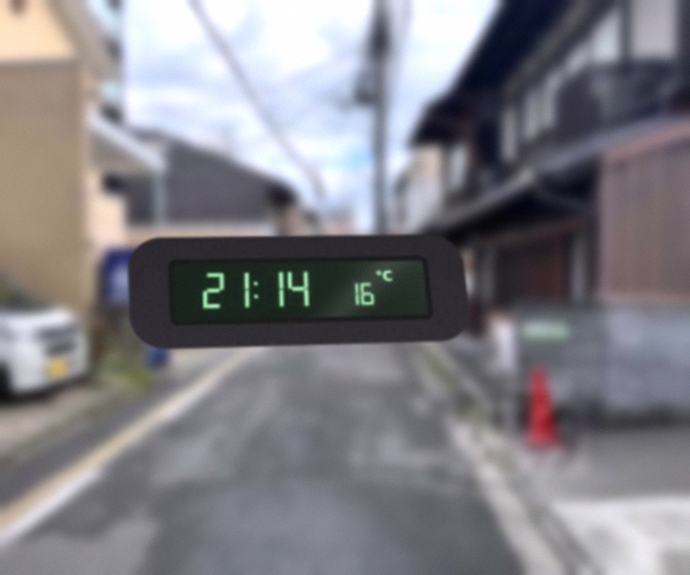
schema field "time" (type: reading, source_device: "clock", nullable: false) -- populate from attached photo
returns 21:14
